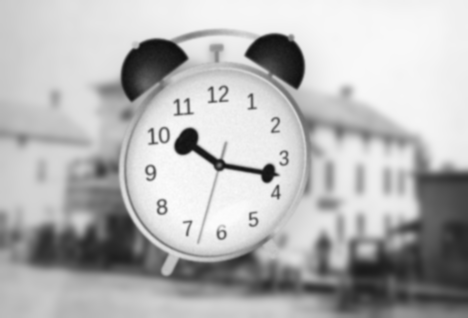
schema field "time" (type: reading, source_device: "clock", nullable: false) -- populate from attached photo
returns 10:17:33
